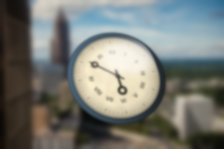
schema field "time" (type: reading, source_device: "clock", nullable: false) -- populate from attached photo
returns 5:51
